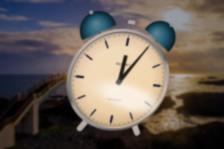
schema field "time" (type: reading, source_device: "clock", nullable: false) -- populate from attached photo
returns 12:05
